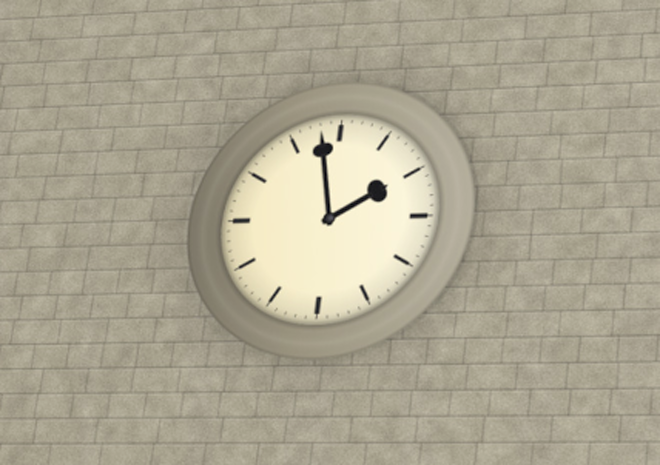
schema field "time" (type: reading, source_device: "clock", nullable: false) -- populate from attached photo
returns 1:58
